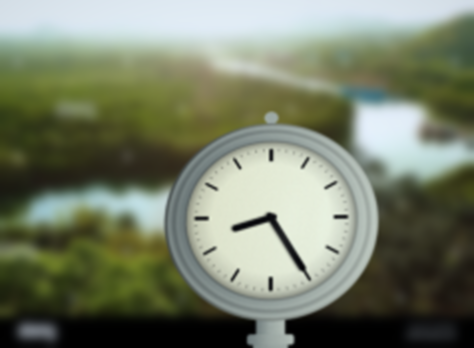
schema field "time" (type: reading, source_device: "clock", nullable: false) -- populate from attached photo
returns 8:25
